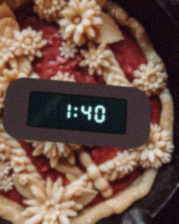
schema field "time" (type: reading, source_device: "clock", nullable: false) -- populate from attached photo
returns 1:40
